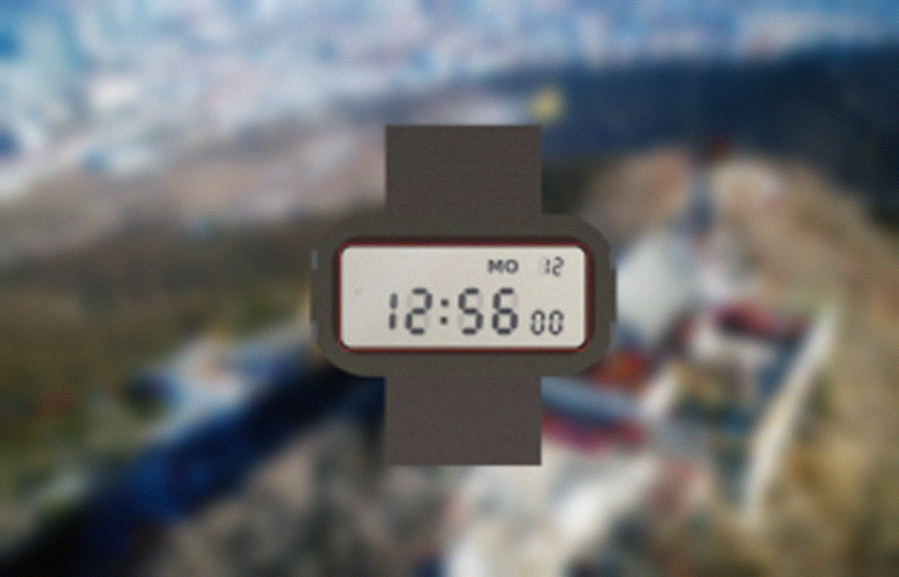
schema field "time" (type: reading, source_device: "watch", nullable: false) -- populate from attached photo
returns 12:56:00
